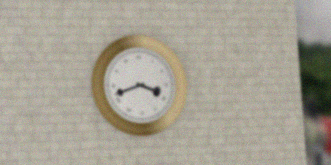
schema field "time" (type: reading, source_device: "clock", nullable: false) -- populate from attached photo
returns 3:42
